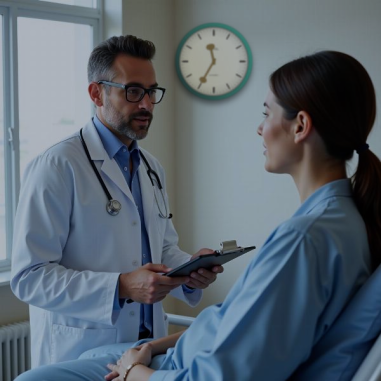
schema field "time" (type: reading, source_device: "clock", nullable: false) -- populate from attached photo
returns 11:35
